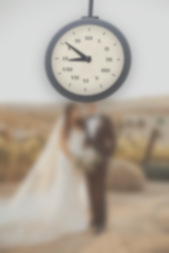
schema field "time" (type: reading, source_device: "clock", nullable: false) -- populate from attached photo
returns 8:51
